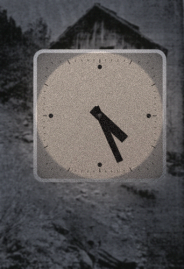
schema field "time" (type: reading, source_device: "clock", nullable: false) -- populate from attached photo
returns 4:26
